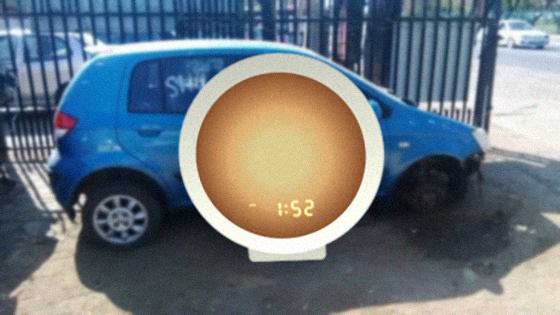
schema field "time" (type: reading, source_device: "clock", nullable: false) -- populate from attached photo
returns 1:52
